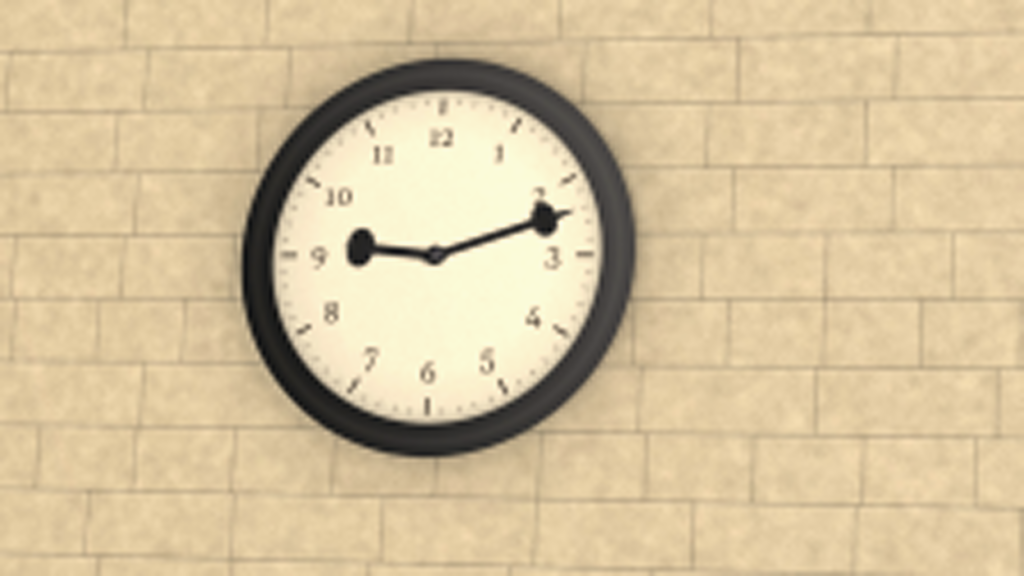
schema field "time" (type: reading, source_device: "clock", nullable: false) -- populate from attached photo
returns 9:12
